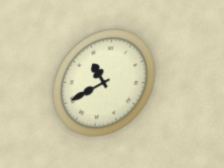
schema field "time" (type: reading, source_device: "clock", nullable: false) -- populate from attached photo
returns 10:40
